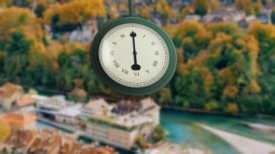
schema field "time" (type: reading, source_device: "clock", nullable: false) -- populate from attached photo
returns 6:00
